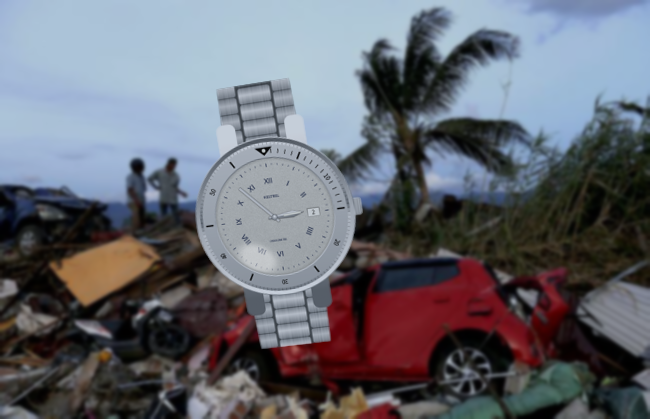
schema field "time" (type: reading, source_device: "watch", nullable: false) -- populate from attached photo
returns 2:53
